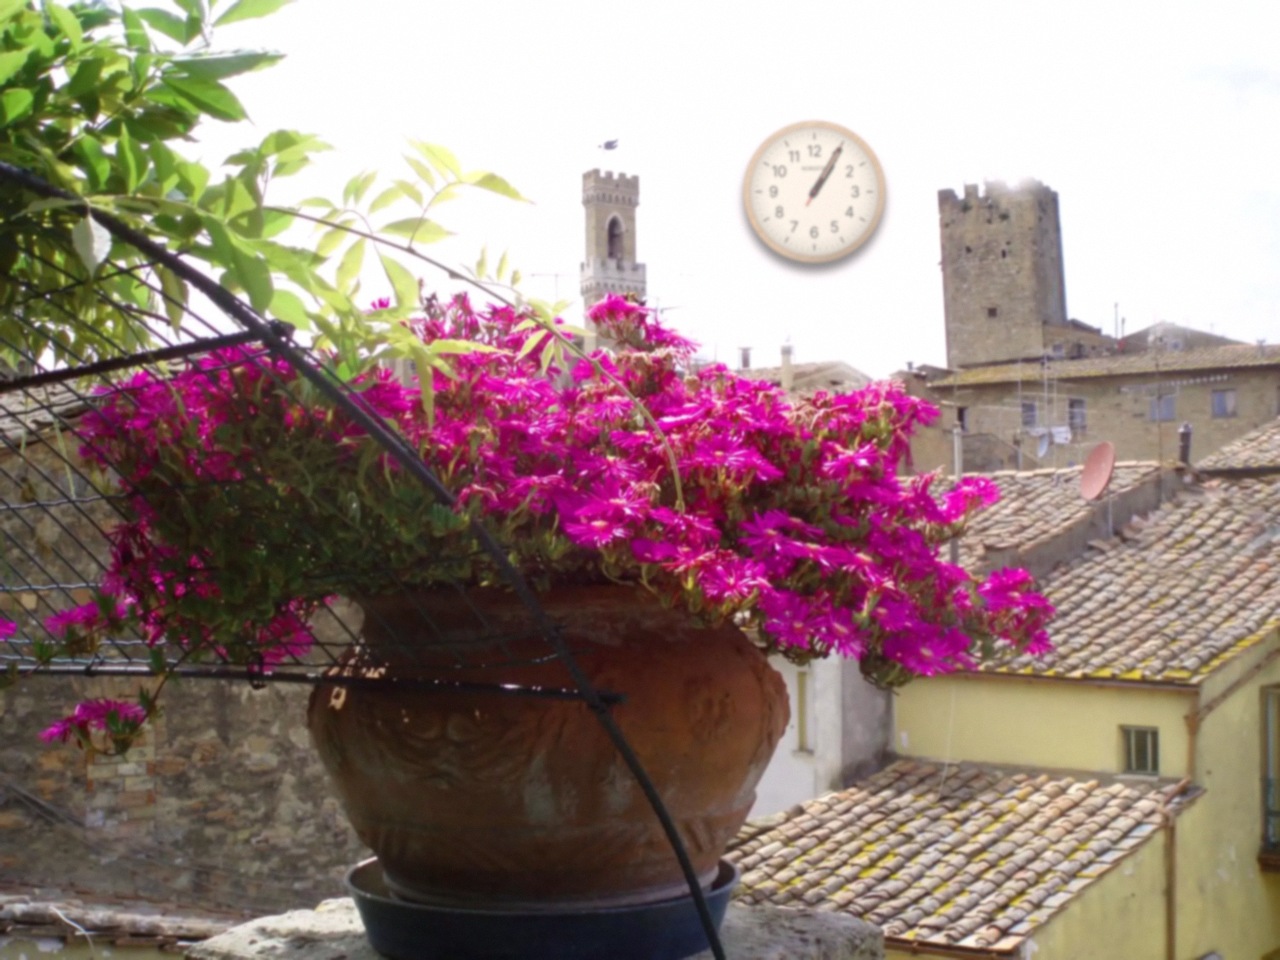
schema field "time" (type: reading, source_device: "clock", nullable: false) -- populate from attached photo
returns 1:05:05
